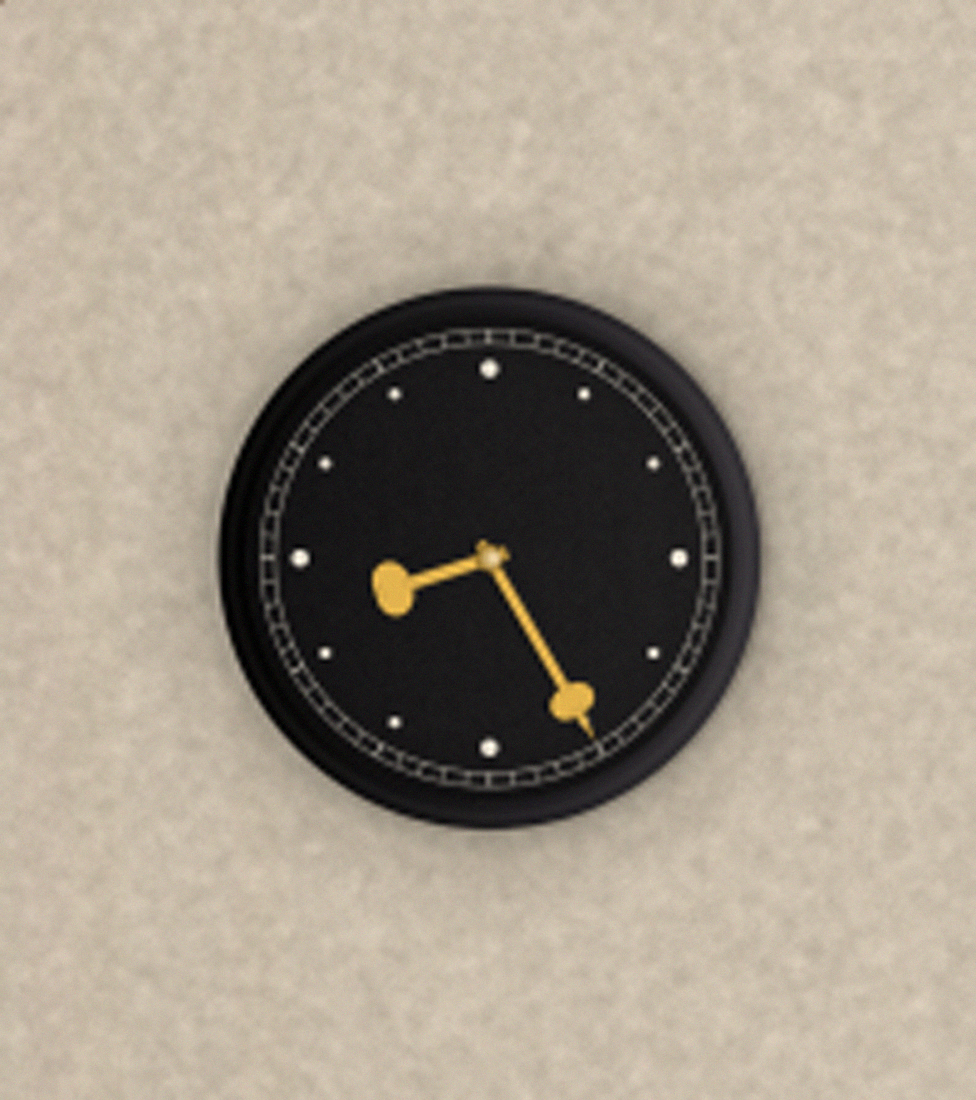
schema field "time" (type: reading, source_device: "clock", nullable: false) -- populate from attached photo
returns 8:25
